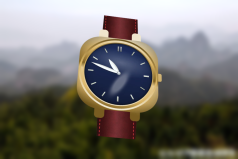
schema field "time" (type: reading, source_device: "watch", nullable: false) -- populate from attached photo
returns 10:48
